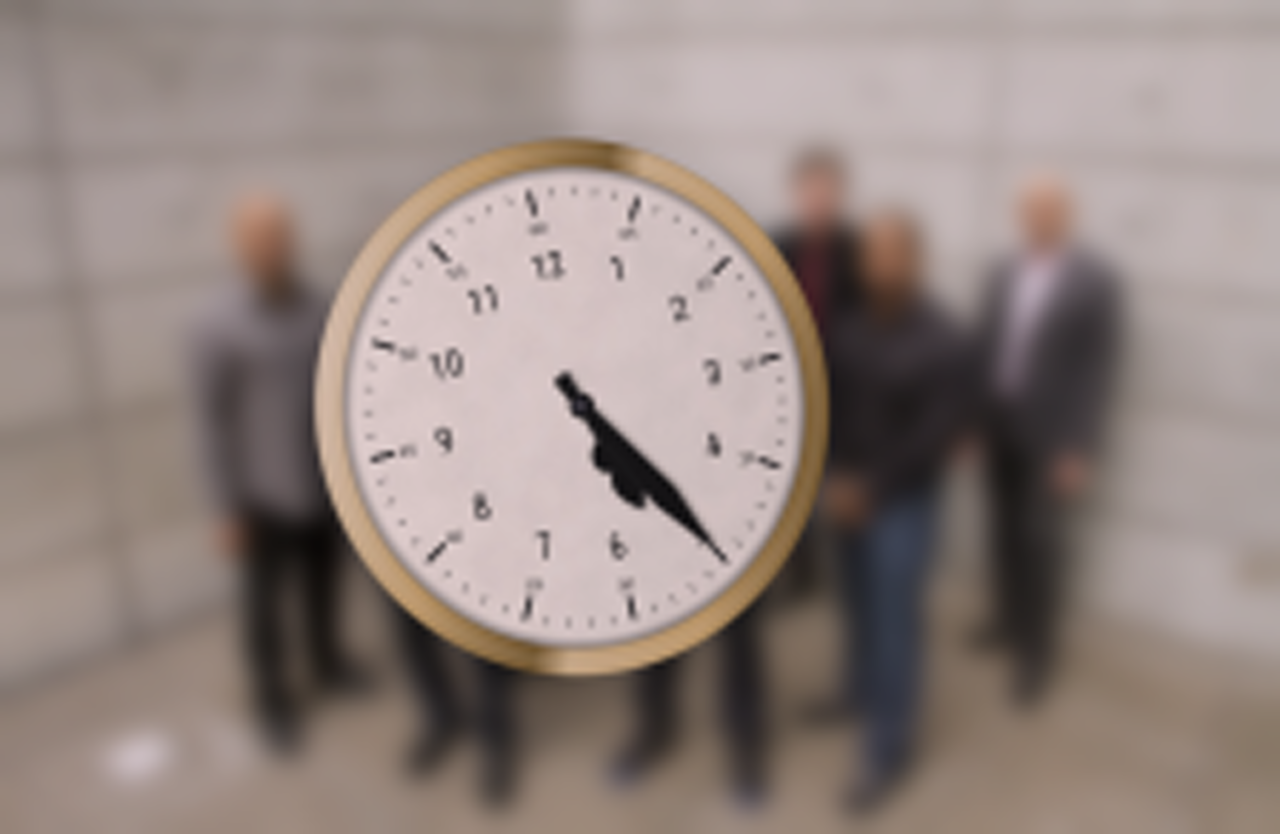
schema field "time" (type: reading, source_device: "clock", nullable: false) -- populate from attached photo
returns 5:25
